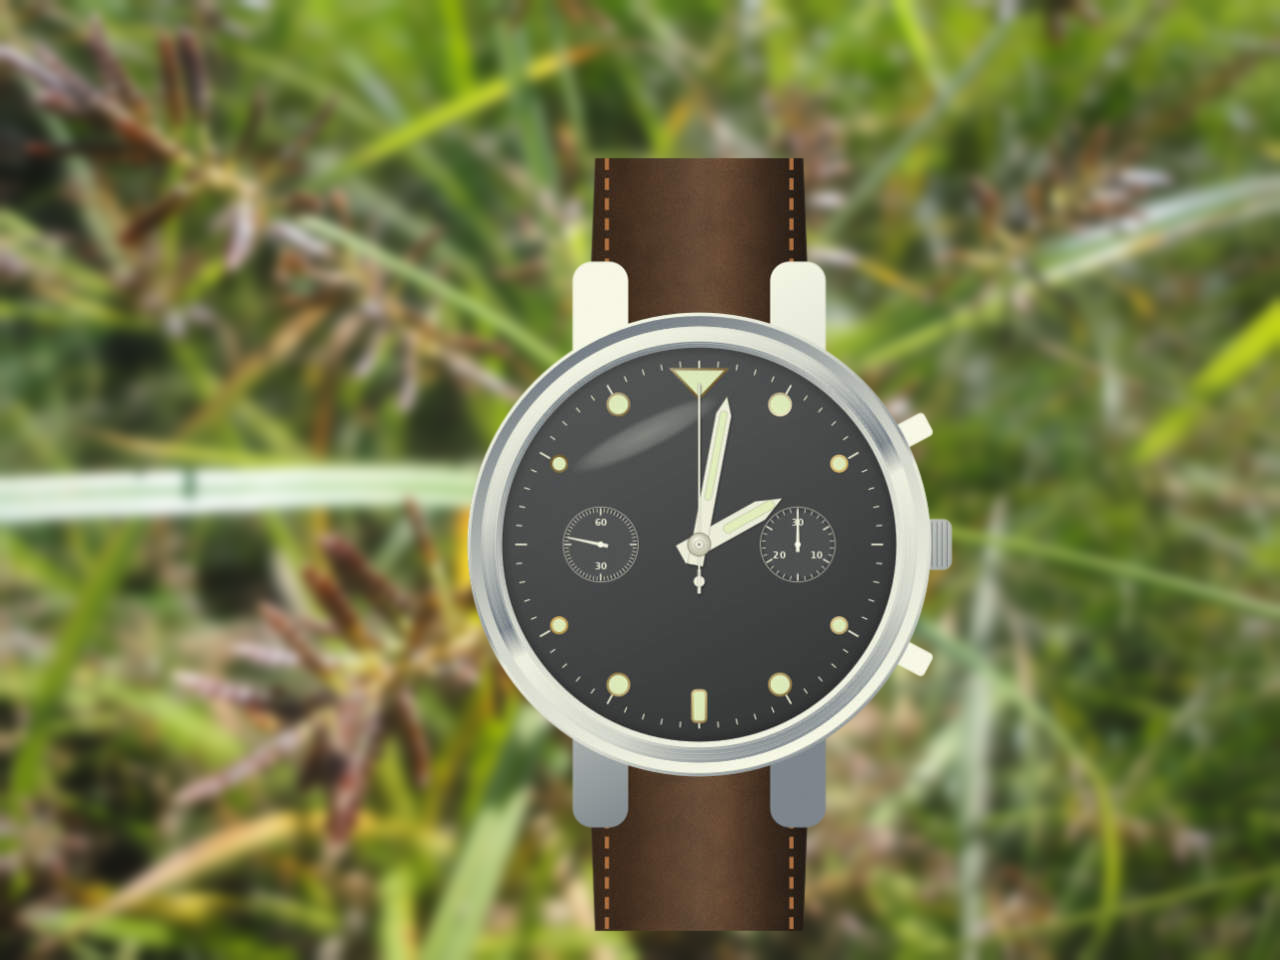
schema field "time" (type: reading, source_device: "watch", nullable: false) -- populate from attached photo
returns 2:01:47
